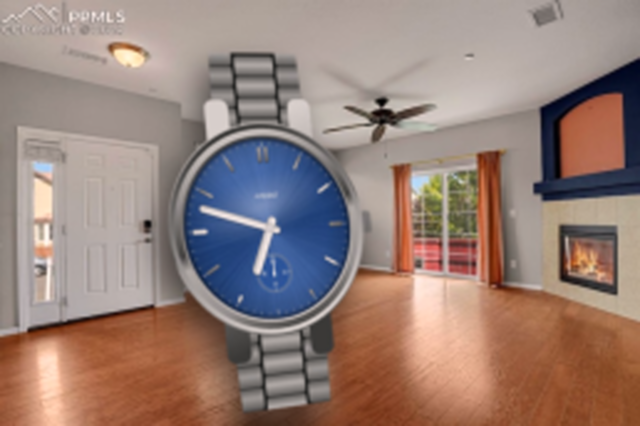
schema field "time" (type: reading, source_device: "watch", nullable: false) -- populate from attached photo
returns 6:48
